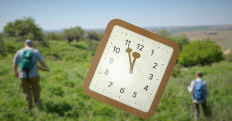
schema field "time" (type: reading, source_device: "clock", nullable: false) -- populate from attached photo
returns 11:55
